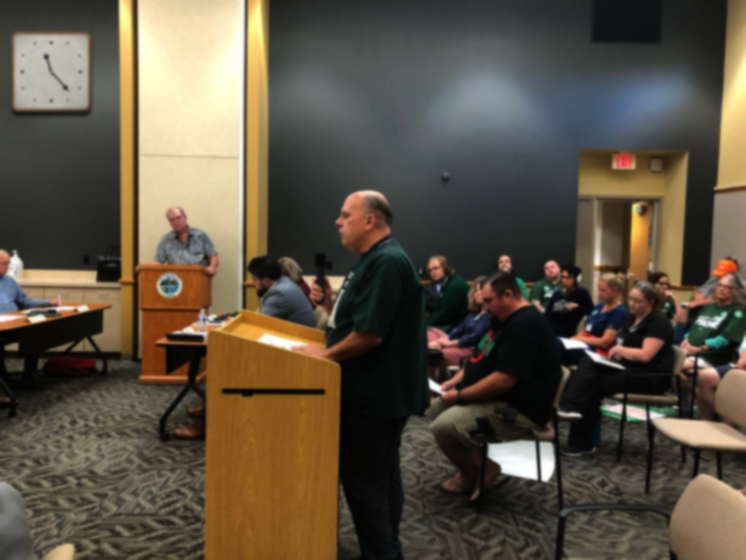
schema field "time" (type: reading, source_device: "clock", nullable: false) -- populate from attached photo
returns 11:23
